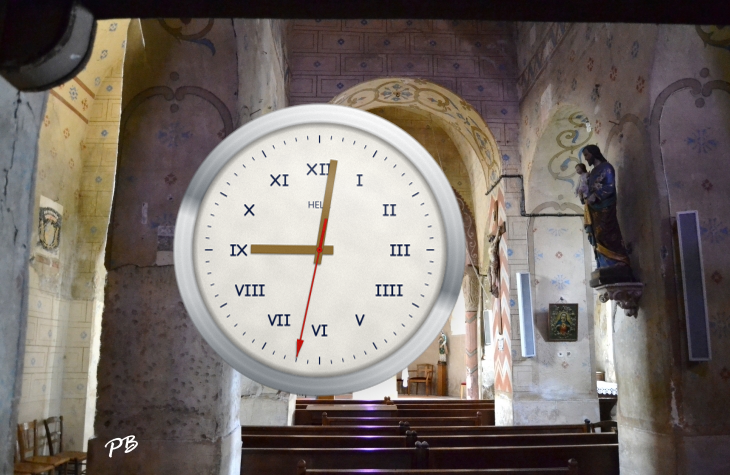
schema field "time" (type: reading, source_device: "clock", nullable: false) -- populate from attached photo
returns 9:01:32
